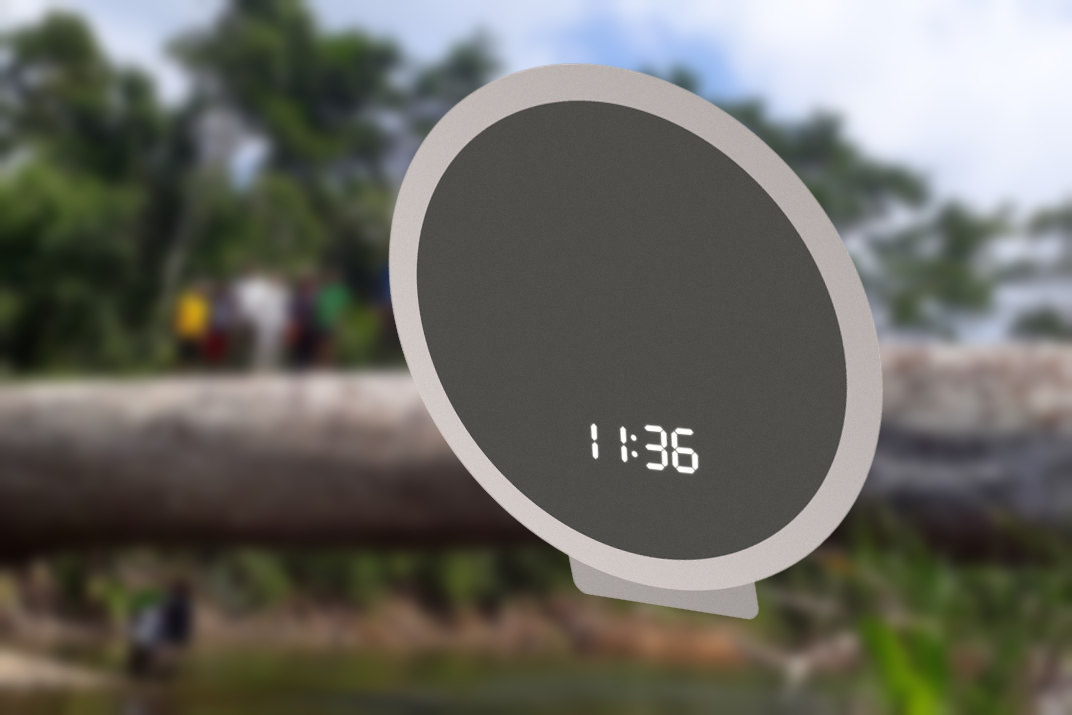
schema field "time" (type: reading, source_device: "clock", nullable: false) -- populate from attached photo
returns 11:36
